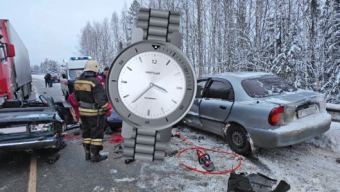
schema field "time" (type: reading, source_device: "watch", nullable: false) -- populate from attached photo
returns 3:37
